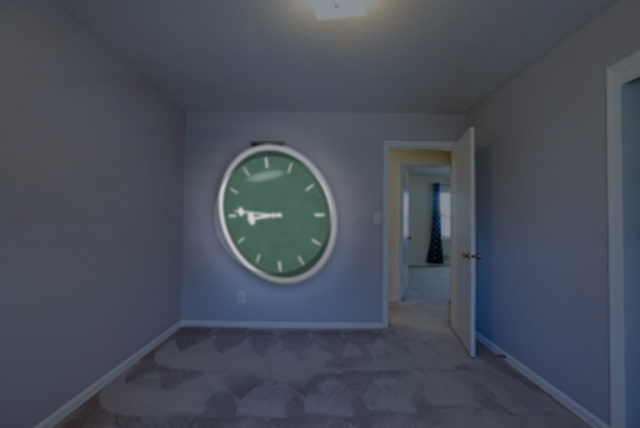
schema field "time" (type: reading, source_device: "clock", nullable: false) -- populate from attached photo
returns 8:46
